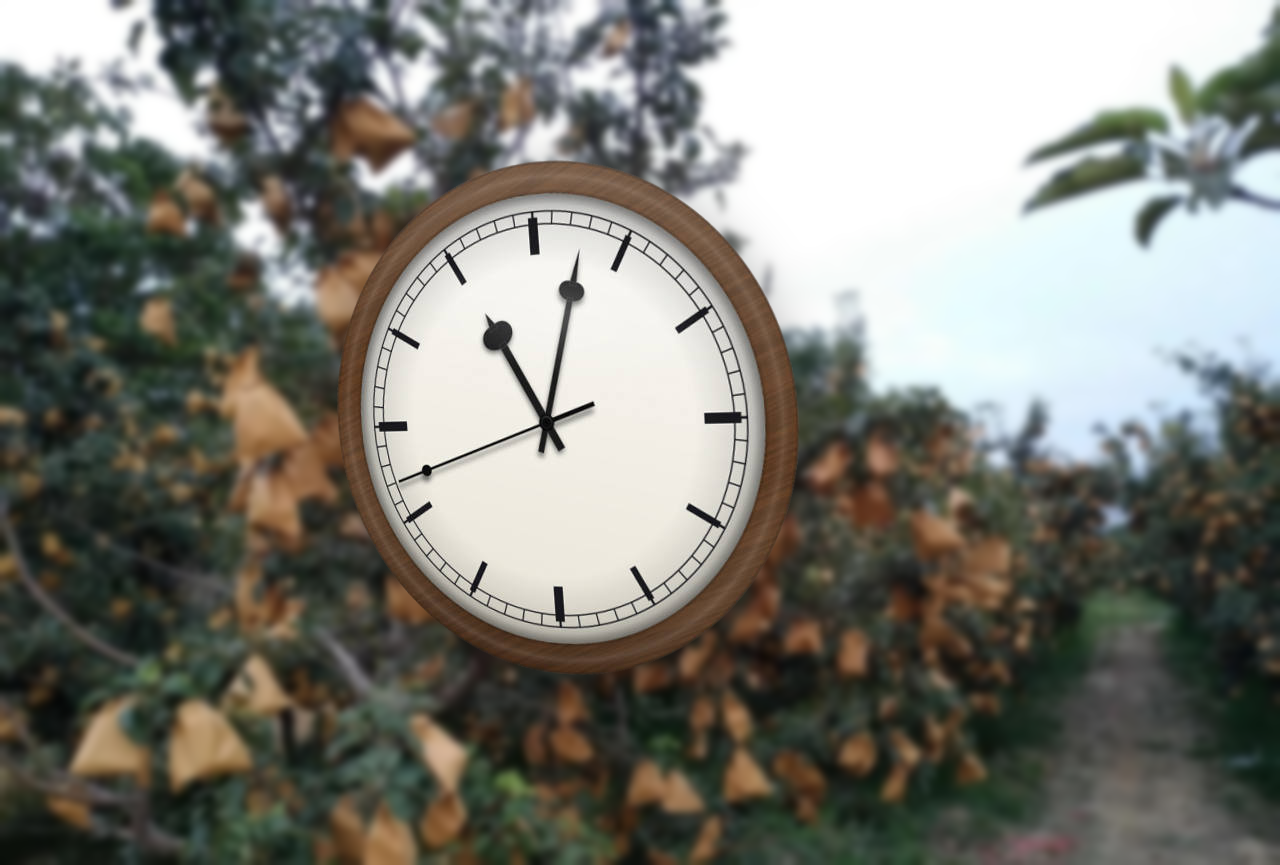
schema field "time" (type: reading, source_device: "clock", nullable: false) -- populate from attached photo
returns 11:02:42
